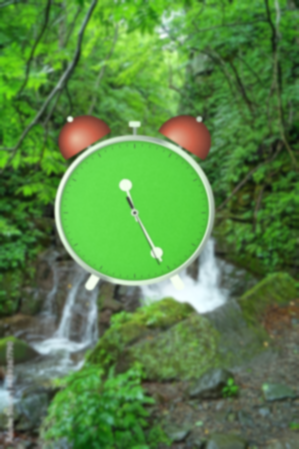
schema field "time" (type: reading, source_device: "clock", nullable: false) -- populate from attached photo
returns 11:25:26
